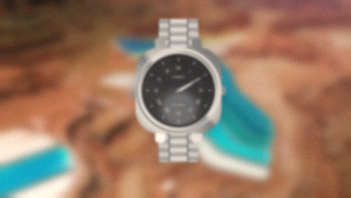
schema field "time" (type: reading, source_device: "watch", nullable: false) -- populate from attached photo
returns 2:10
